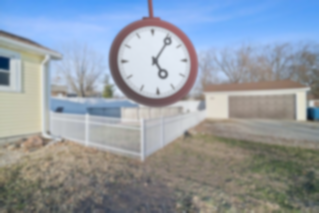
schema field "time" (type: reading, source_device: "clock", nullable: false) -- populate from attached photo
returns 5:06
